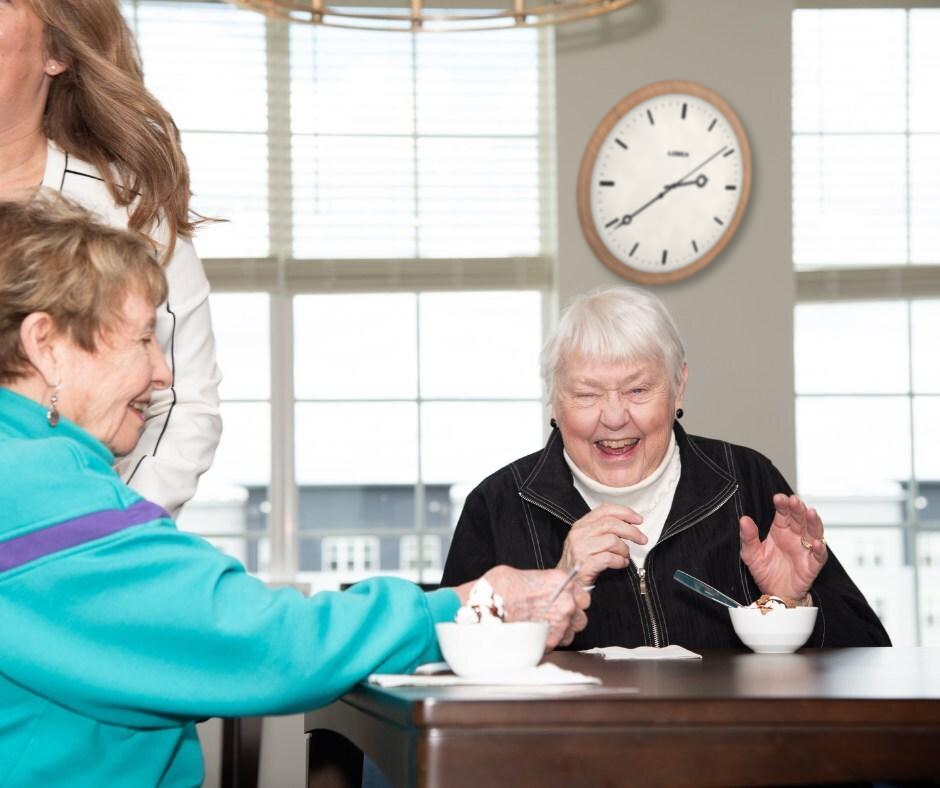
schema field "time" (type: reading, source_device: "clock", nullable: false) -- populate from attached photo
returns 2:39:09
